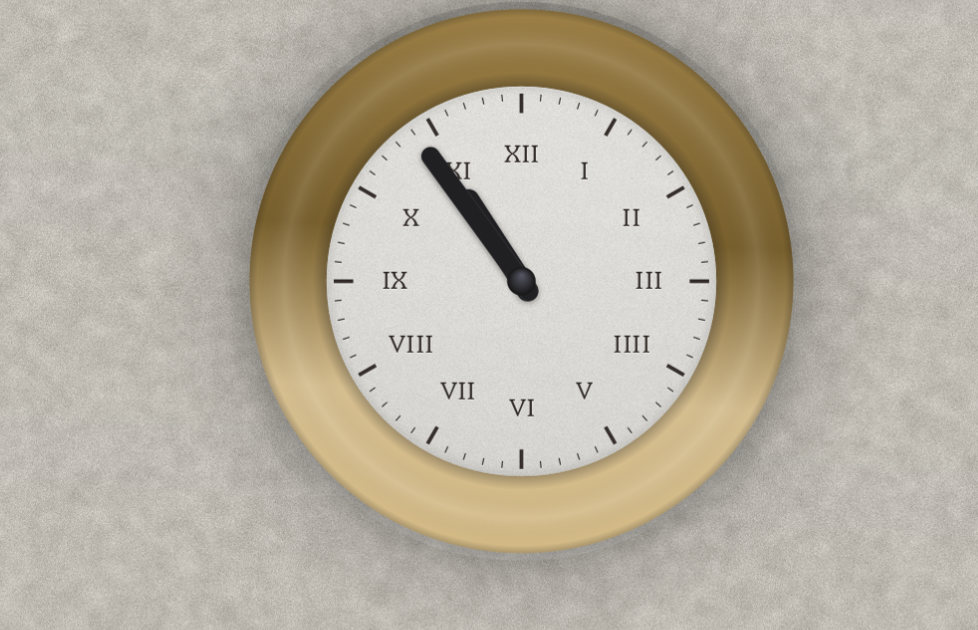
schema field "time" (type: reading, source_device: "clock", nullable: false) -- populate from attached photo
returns 10:54
